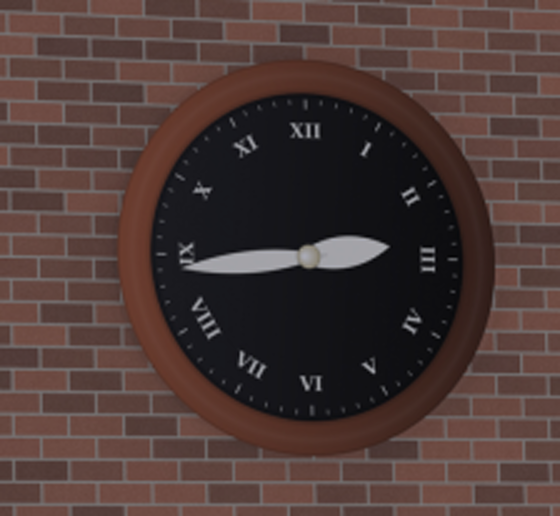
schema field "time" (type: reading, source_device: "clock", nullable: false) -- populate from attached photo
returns 2:44
